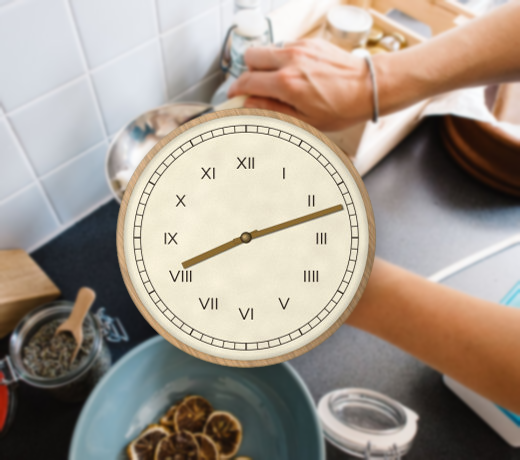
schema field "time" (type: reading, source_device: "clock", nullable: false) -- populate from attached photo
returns 8:12
